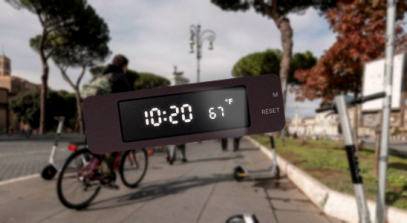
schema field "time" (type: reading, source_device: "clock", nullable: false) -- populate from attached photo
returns 10:20
